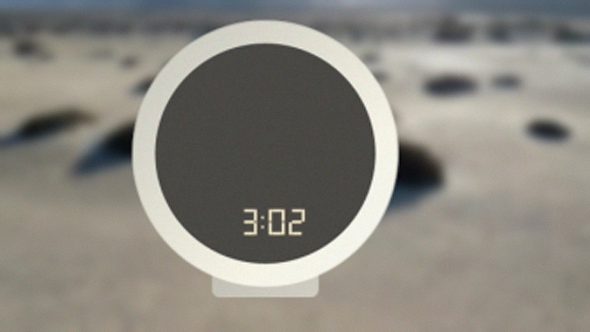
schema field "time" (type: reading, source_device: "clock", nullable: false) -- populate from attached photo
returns 3:02
